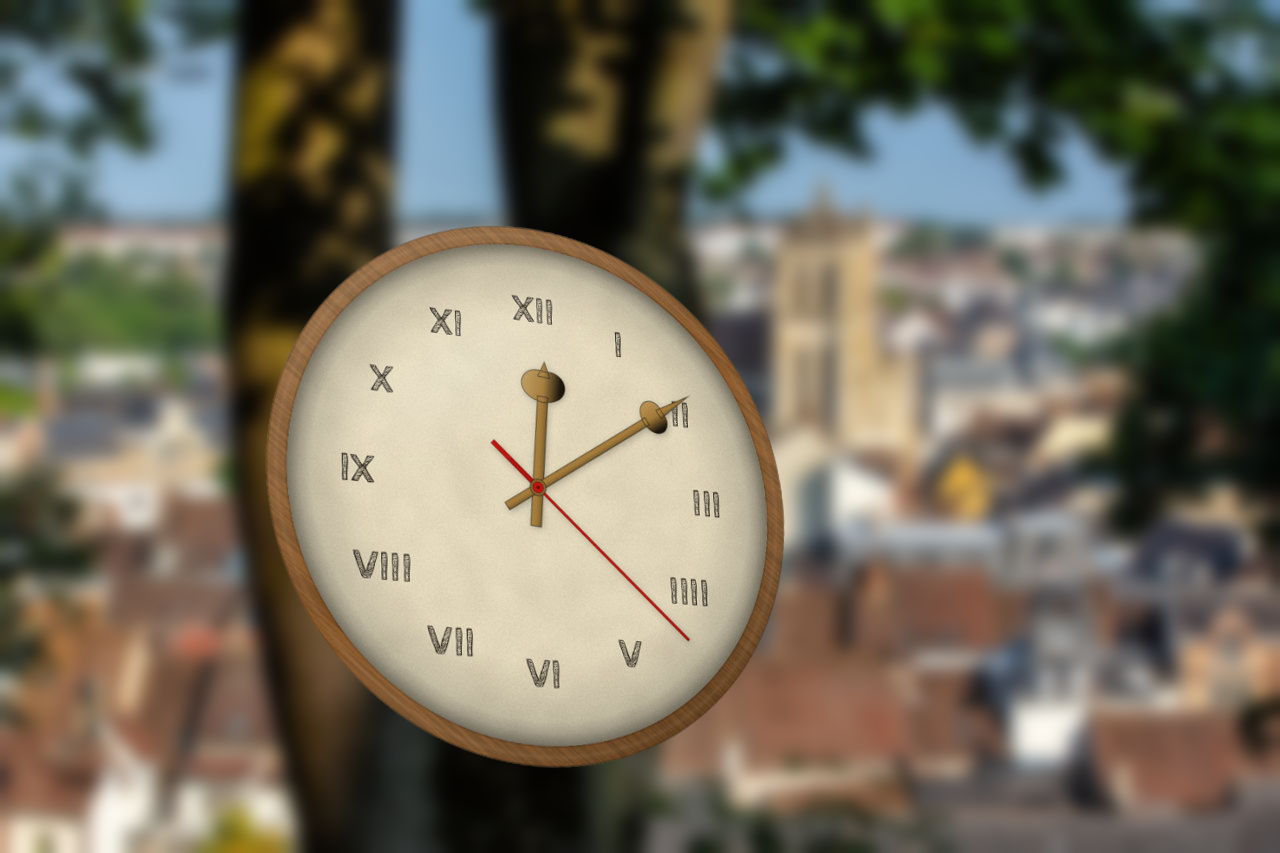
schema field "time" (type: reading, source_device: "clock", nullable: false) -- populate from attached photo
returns 12:09:22
